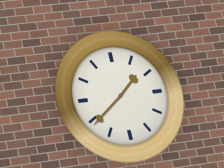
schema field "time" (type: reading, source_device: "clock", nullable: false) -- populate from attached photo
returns 1:39
